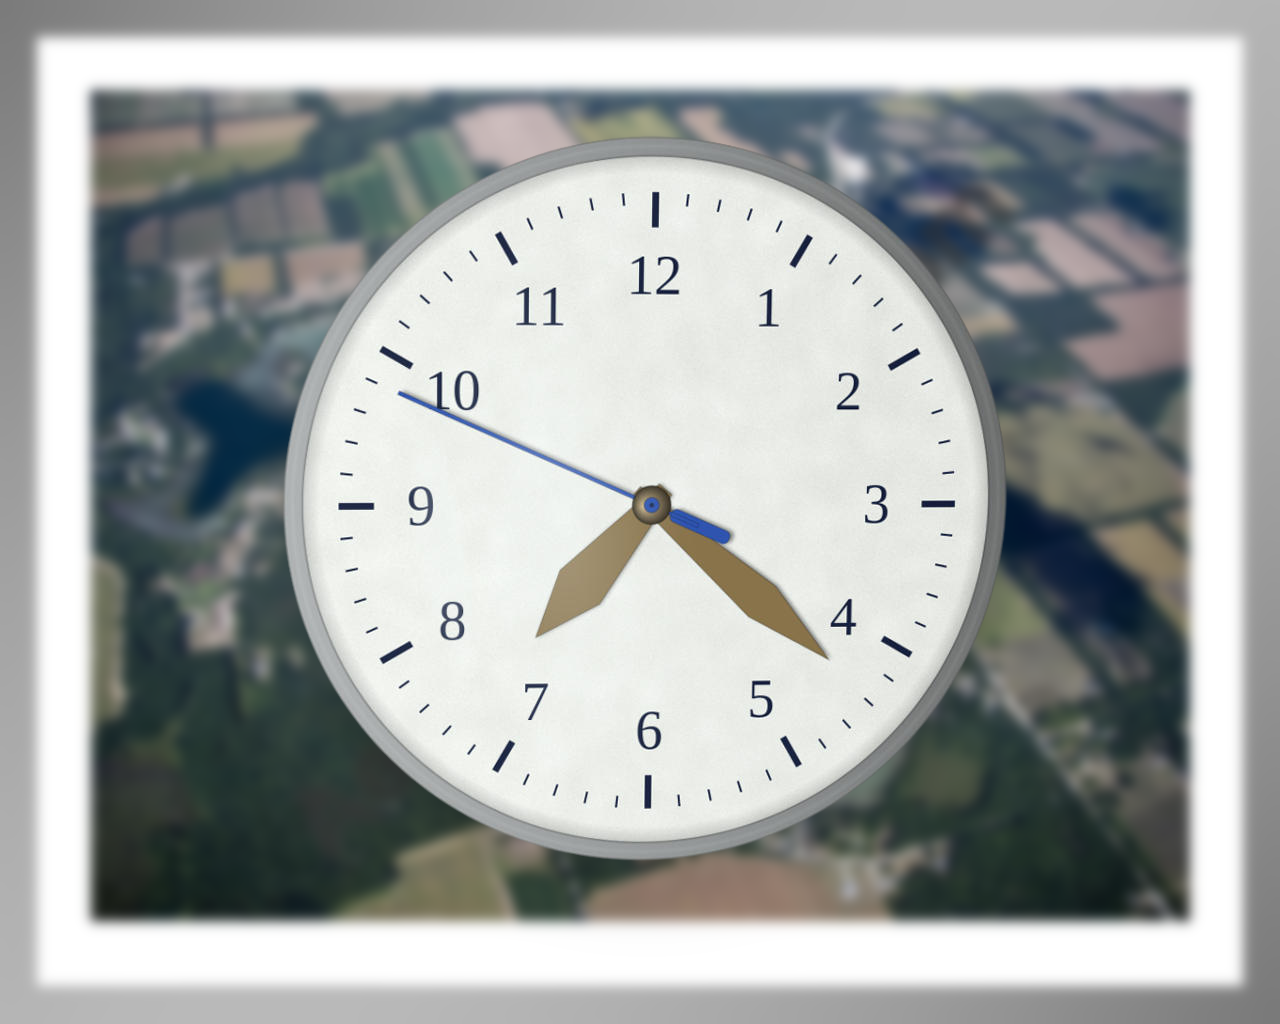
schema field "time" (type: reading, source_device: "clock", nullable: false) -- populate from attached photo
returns 7:21:49
